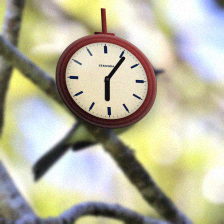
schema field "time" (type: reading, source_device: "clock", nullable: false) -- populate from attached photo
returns 6:06
